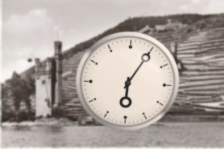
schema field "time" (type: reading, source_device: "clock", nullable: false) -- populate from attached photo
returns 6:05
